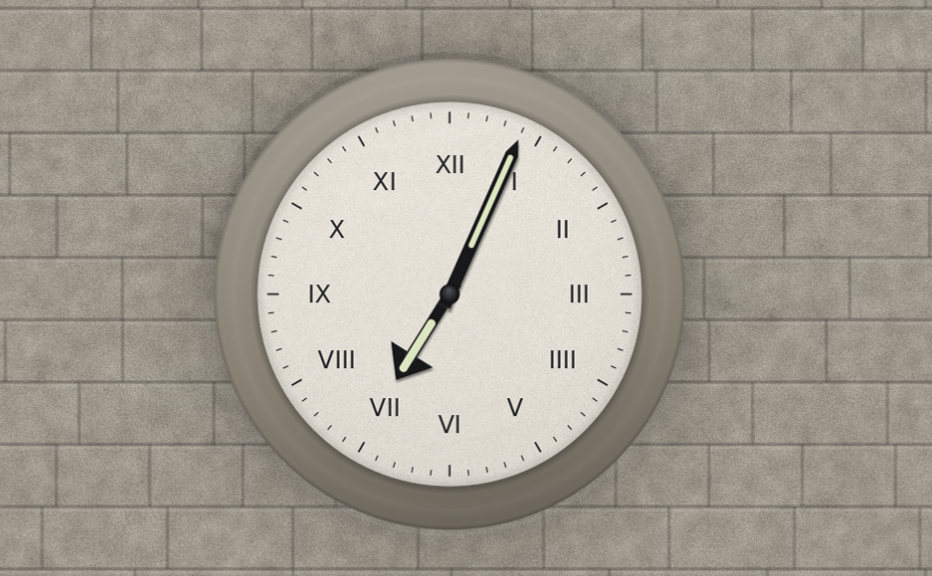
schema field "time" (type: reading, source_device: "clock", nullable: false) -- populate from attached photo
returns 7:04
